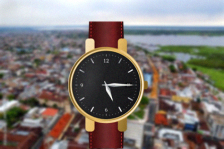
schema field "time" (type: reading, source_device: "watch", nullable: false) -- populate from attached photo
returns 5:15
